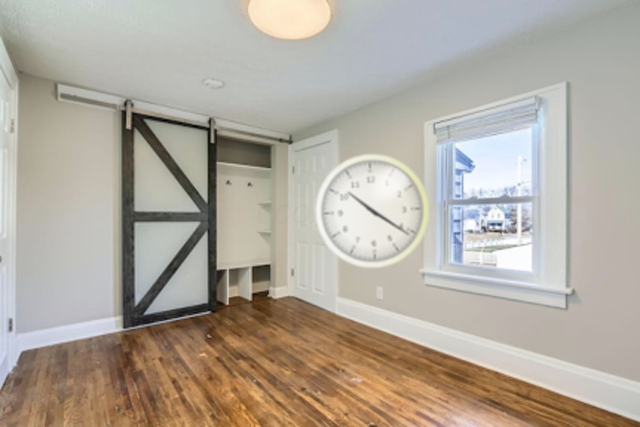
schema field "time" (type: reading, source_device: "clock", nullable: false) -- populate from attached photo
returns 10:21
